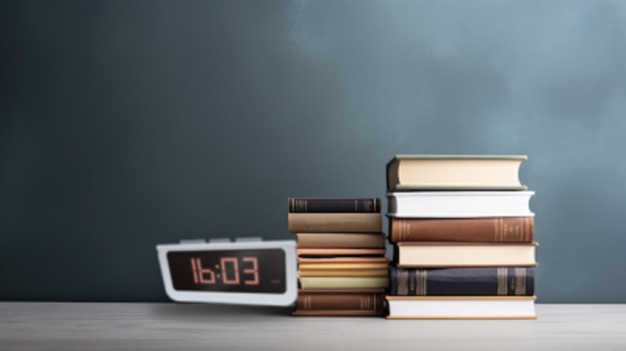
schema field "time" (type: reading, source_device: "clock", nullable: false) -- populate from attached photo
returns 16:03
